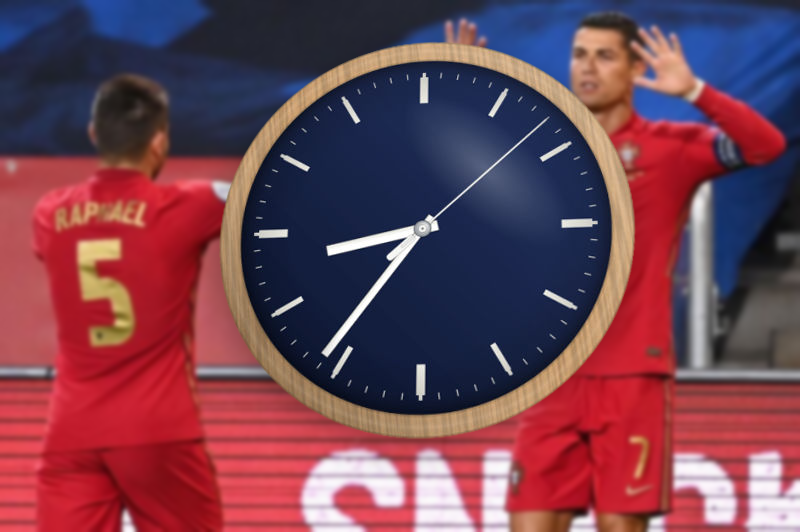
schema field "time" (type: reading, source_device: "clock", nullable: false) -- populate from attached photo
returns 8:36:08
